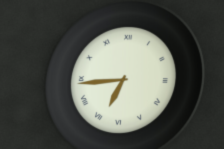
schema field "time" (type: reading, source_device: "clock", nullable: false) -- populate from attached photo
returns 6:44
